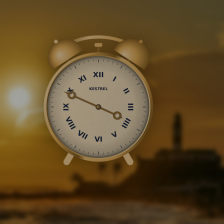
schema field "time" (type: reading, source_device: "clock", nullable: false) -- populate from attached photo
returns 3:49
